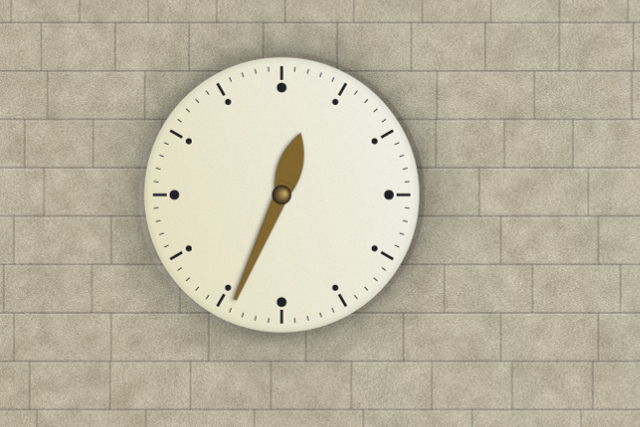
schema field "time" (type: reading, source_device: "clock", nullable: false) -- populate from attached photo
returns 12:34
